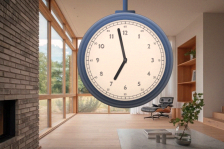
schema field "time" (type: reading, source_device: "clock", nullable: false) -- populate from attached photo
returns 6:58
